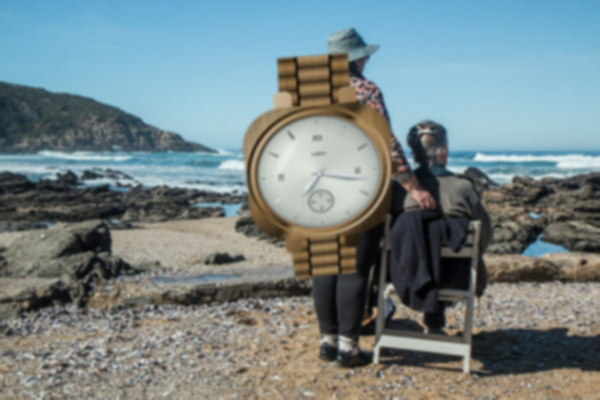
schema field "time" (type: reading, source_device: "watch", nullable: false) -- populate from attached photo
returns 7:17
